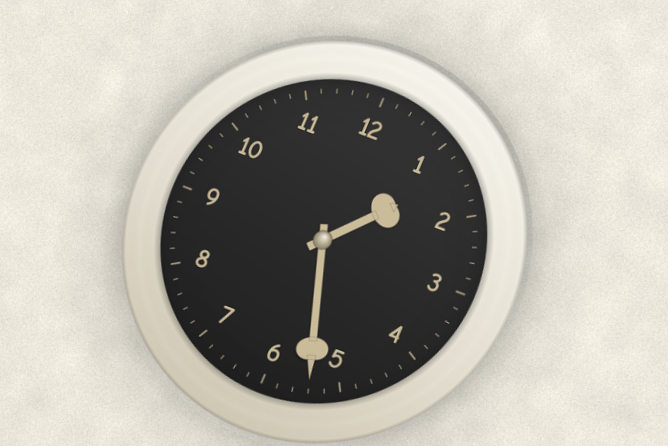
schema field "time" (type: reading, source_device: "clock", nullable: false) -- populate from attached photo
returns 1:27
